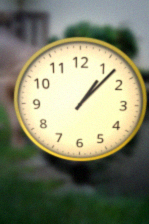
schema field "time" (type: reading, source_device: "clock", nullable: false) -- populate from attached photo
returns 1:07
